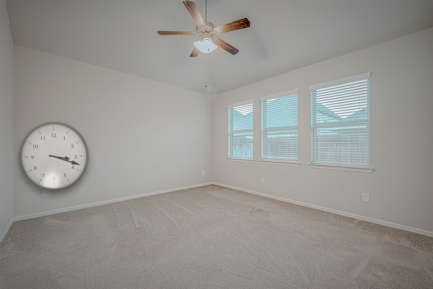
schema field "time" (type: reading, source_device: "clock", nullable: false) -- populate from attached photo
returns 3:18
